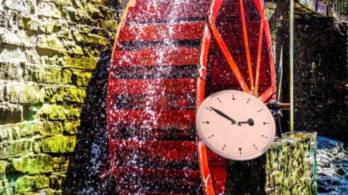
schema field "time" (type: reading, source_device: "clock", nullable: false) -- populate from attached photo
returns 2:51
